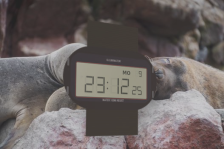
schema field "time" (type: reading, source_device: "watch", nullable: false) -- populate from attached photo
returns 23:12:25
